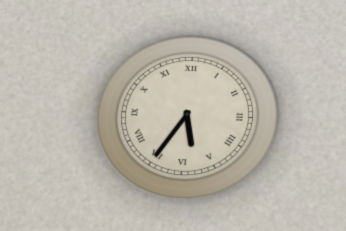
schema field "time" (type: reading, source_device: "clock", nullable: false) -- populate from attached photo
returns 5:35
